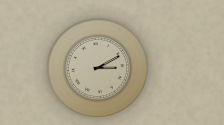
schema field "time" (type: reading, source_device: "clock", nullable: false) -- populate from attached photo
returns 3:11
